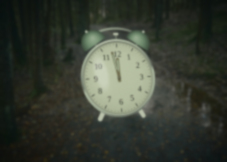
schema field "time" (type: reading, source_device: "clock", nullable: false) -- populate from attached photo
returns 11:58
